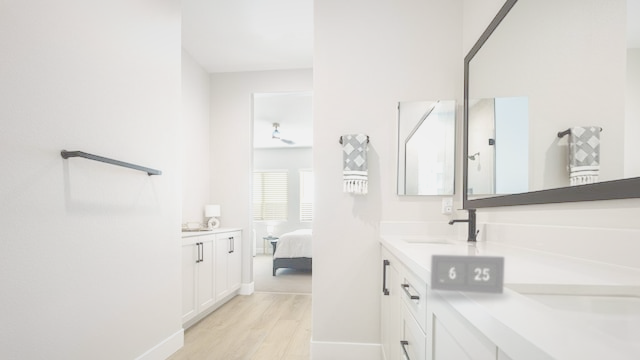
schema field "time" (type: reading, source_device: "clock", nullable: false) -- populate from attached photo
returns 6:25
